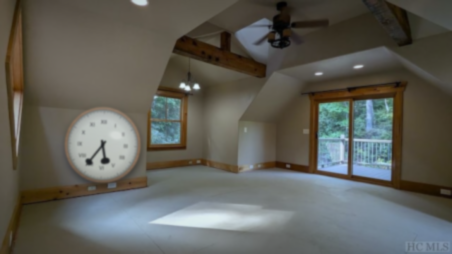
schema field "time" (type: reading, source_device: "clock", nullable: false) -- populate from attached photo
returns 5:36
